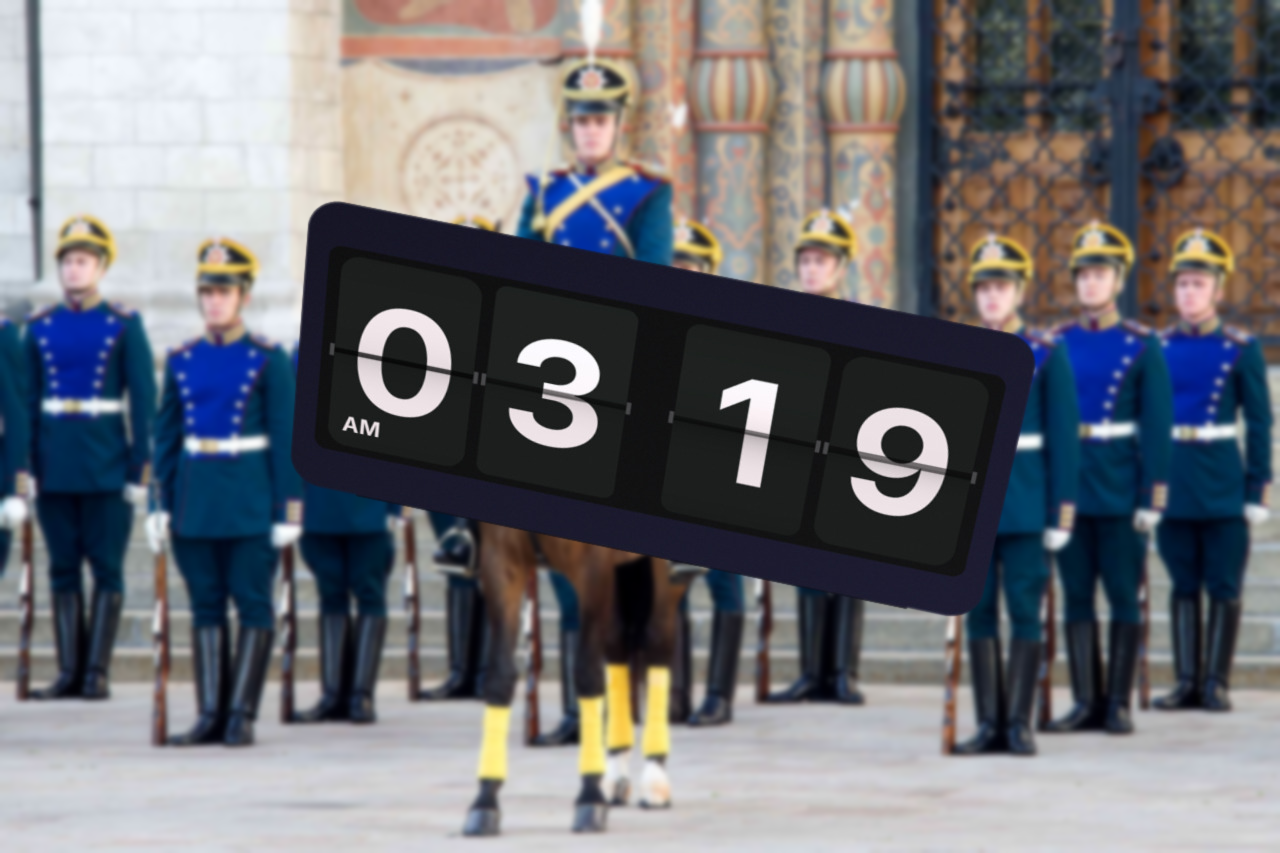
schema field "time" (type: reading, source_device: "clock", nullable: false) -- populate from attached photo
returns 3:19
